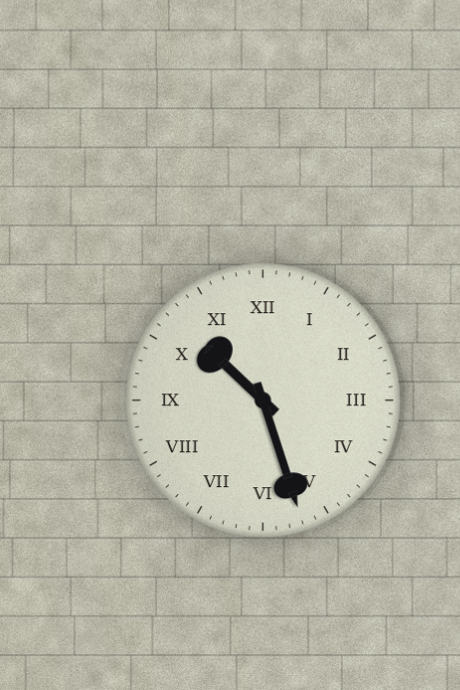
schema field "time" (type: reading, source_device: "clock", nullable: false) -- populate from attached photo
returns 10:27
